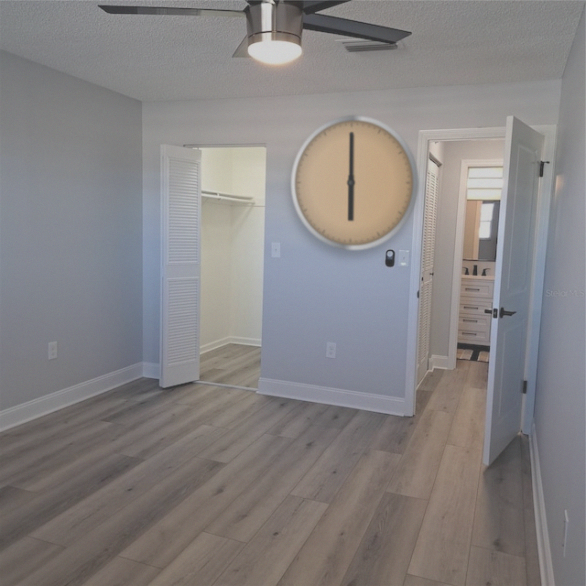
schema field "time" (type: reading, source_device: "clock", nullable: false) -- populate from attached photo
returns 6:00
